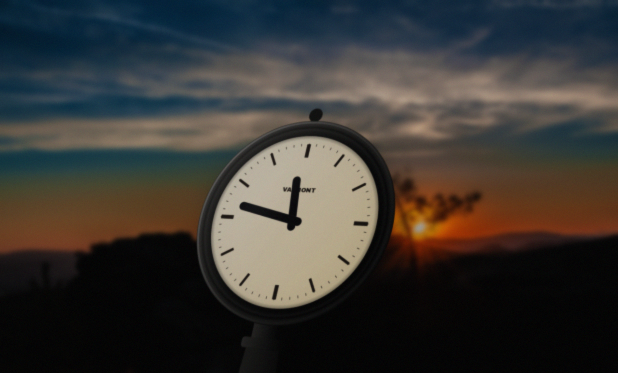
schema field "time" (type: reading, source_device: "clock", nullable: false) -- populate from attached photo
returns 11:47
